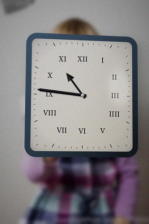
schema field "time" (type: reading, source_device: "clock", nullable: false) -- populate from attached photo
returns 10:46
